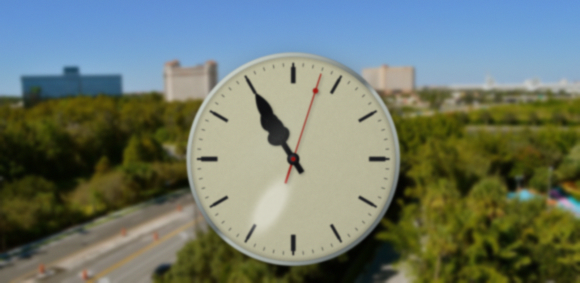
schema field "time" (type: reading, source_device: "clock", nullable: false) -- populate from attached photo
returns 10:55:03
